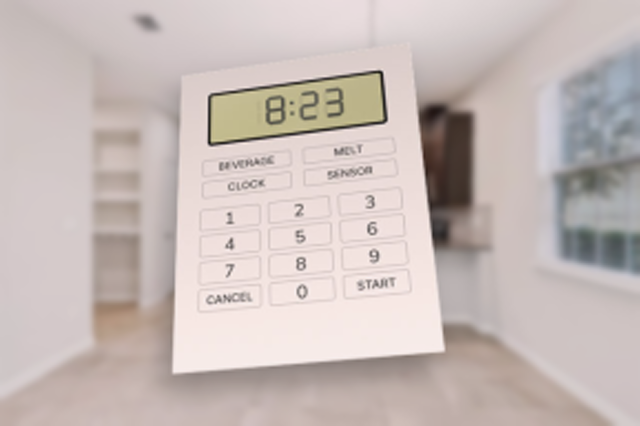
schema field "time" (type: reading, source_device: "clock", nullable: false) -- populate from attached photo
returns 8:23
